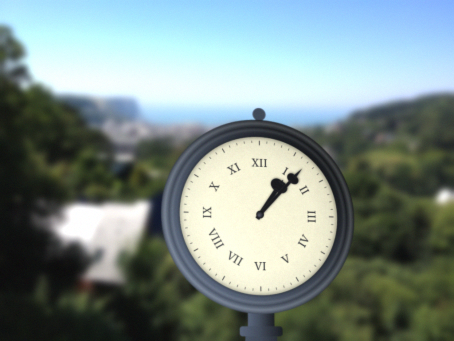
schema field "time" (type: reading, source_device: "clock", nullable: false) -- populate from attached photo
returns 1:07
